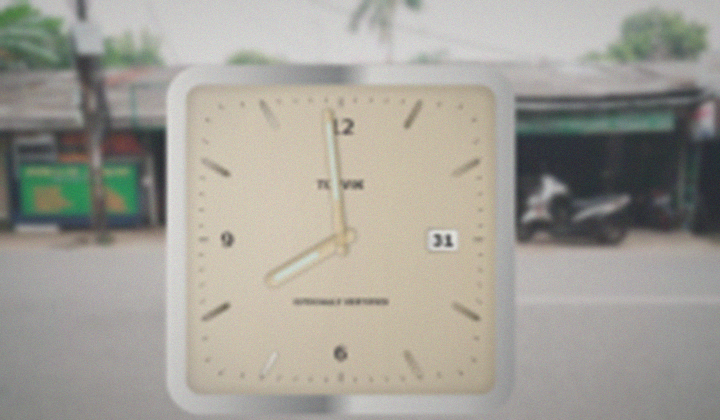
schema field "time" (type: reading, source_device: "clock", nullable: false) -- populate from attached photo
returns 7:59
